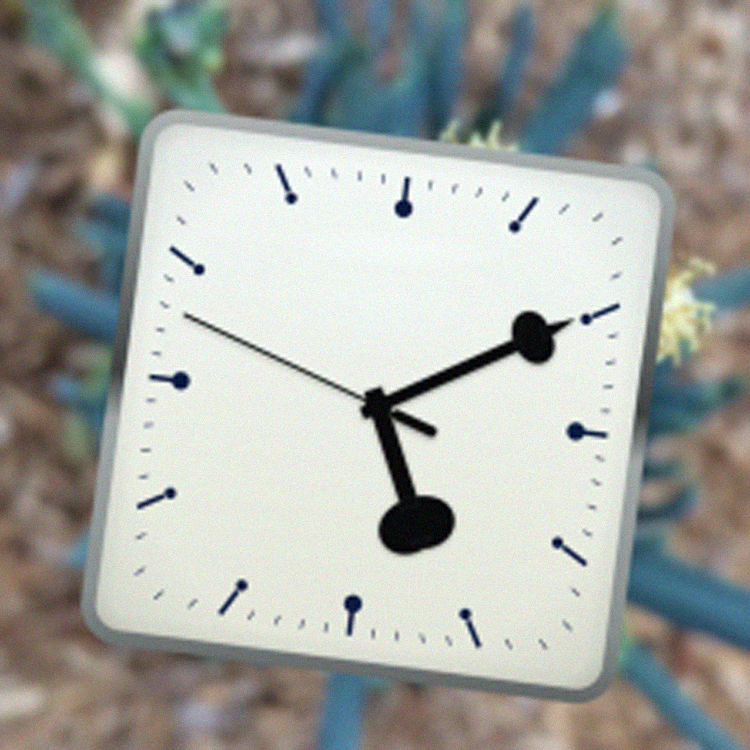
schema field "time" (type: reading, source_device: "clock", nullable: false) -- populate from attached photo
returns 5:09:48
